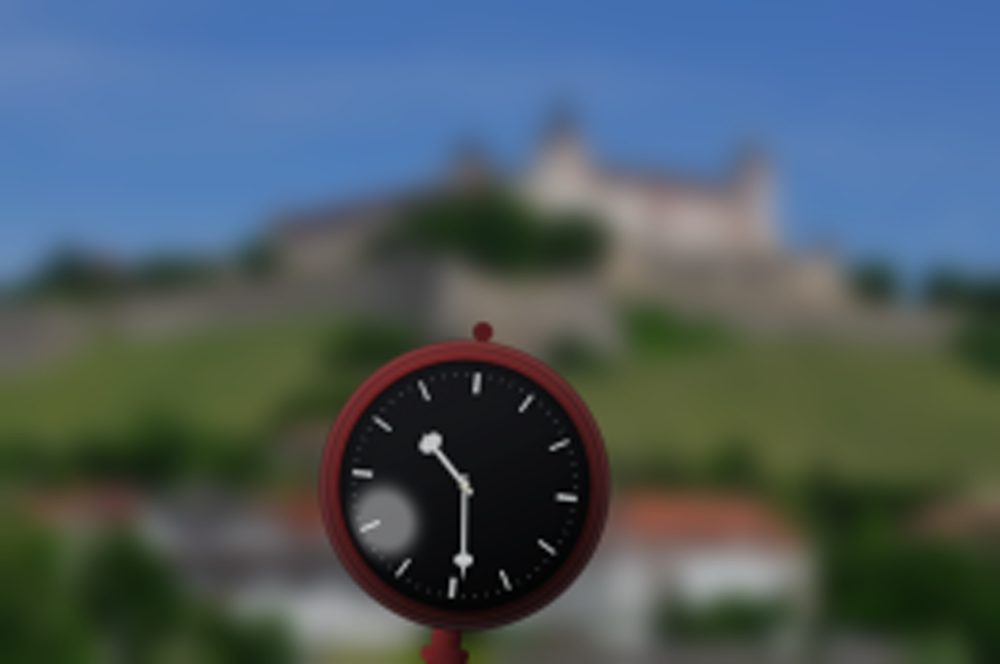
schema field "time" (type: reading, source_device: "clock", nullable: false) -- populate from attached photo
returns 10:29
